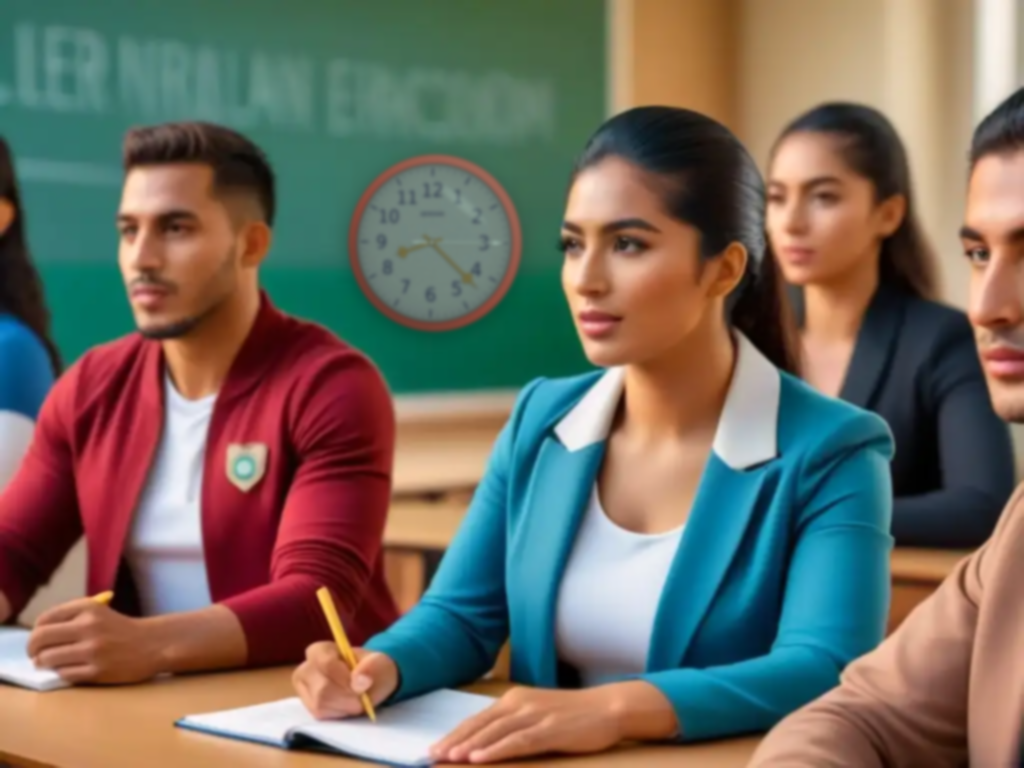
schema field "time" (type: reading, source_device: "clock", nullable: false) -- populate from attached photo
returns 8:22:15
